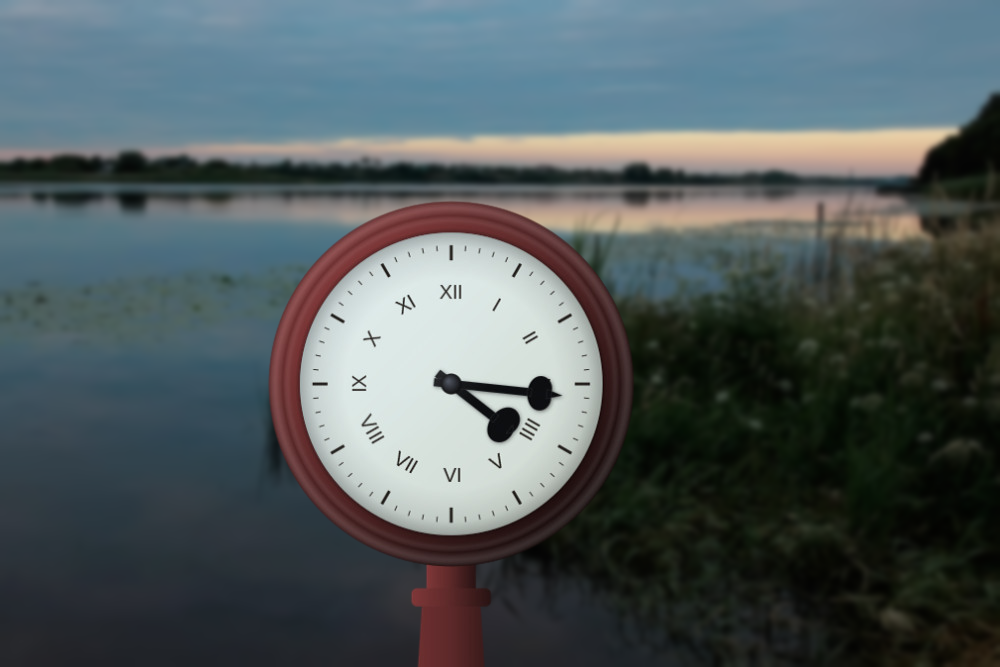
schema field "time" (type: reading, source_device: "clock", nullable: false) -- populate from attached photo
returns 4:16
